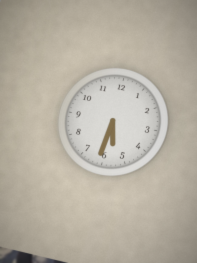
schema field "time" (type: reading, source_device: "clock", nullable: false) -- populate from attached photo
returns 5:31
